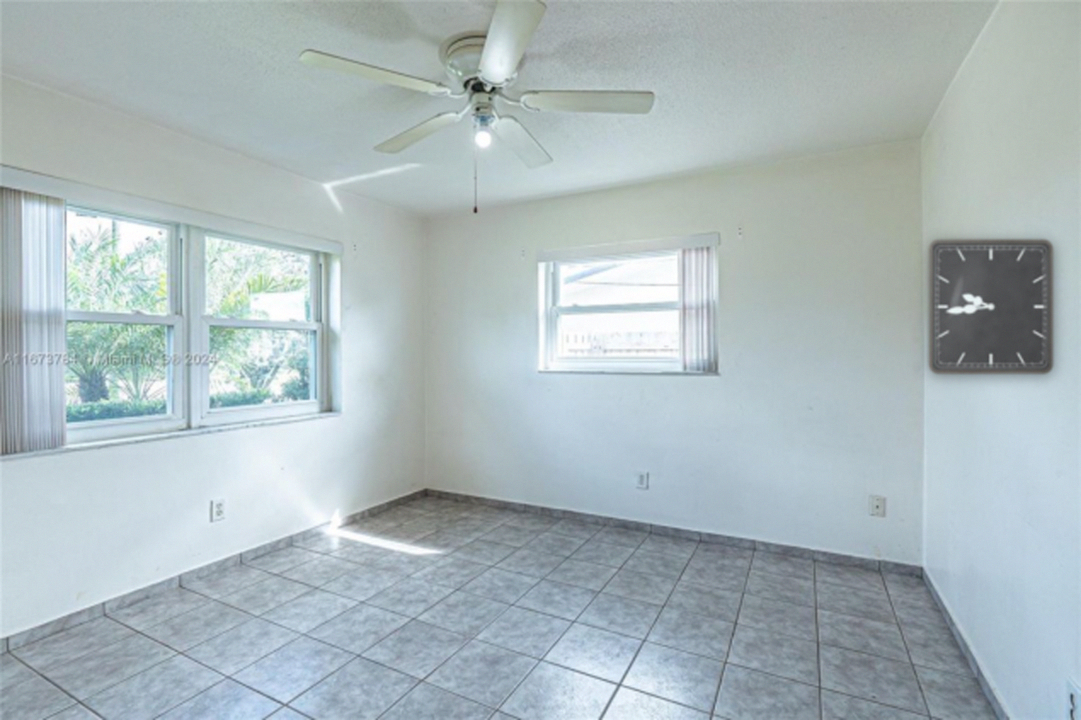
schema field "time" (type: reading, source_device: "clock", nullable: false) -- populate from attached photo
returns 9:44
